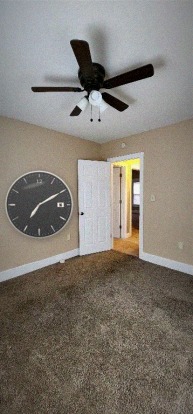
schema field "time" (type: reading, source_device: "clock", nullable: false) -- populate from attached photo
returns 7:10
